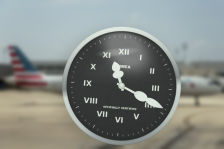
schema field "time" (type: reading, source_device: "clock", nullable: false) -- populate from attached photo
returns 11:19
